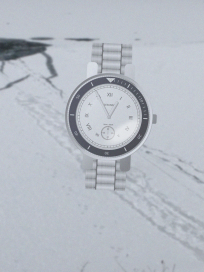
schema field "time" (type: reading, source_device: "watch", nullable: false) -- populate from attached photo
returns 12:55
